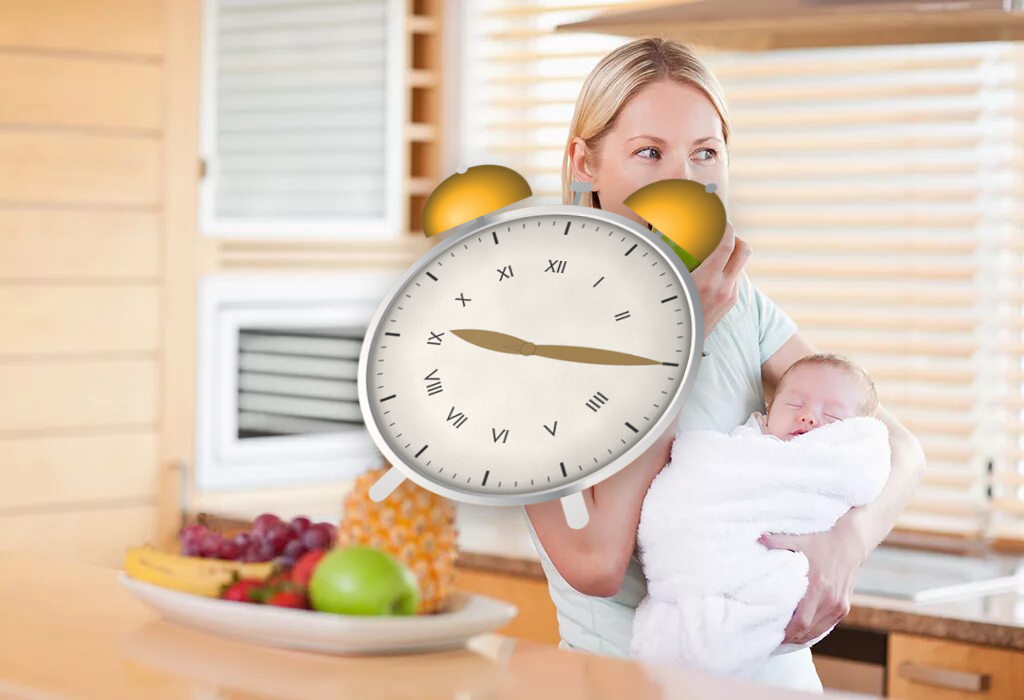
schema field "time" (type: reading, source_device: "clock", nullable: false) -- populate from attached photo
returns 9:15
